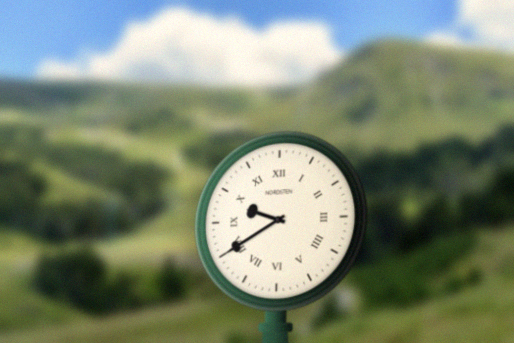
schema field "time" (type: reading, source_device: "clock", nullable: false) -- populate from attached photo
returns 9:40
